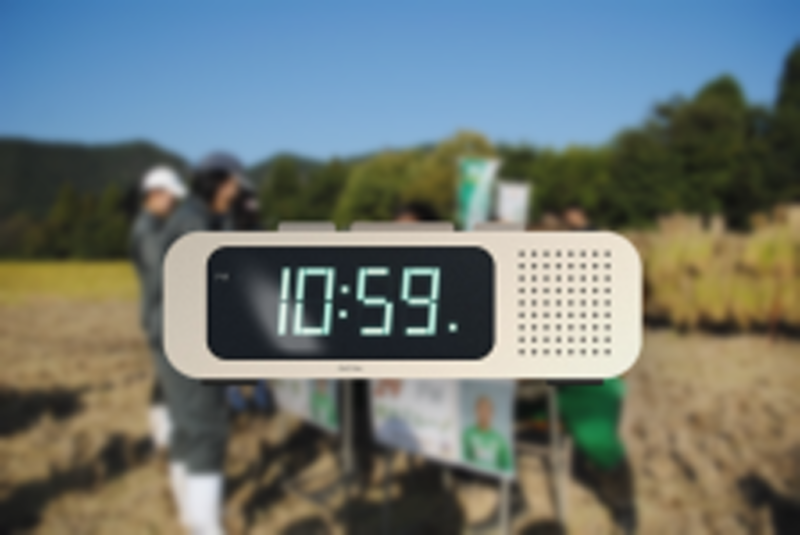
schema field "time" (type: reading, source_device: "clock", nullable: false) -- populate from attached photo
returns 10:59
